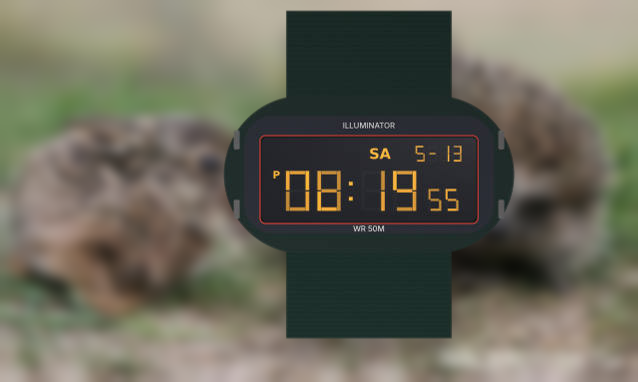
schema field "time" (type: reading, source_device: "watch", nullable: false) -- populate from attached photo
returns 8:19:55
